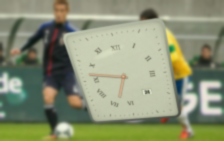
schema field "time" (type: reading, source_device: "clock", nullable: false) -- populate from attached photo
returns 6:47
